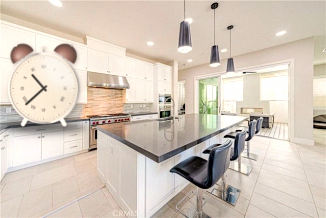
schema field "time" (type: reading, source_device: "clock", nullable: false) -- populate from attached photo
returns 10:38
